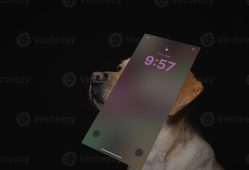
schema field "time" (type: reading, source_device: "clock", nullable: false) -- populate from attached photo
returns 9:57
